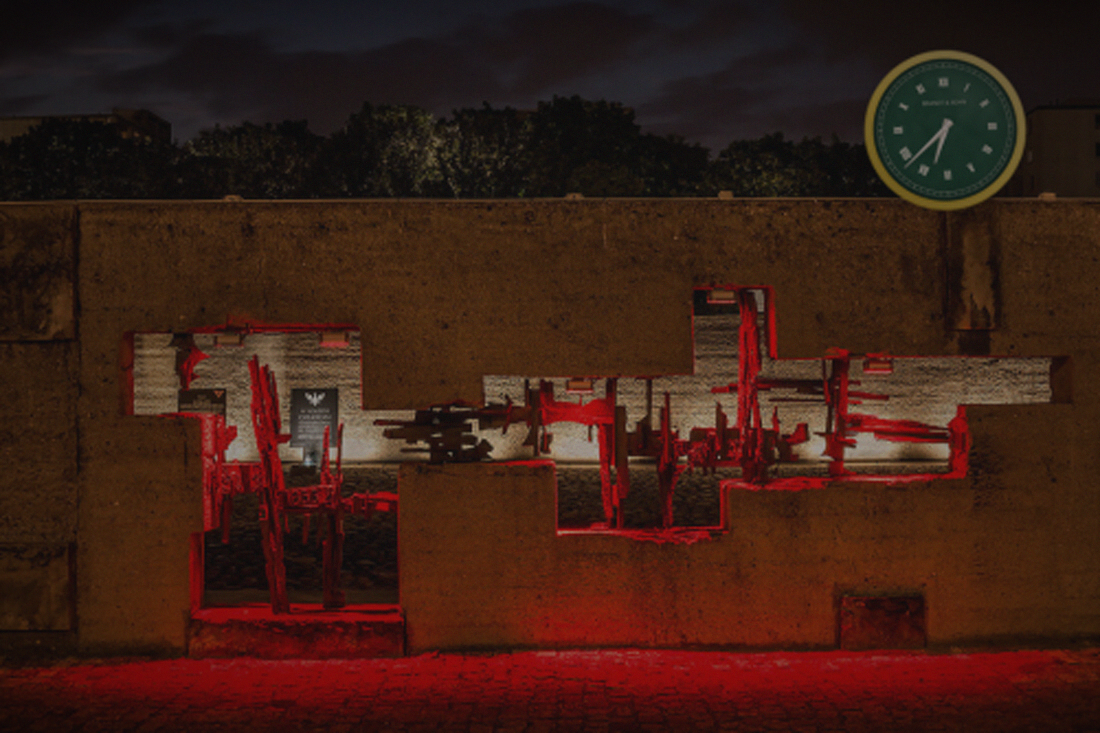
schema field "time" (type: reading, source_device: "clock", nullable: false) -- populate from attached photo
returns 6:38
